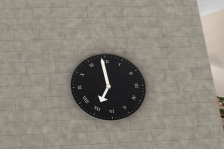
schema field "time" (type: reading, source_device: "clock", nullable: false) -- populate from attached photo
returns 6:59
